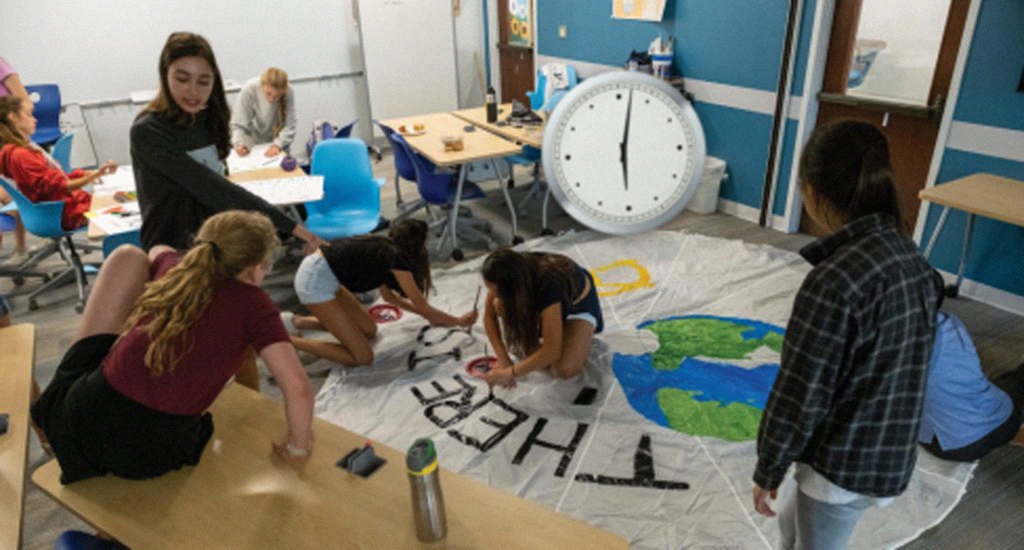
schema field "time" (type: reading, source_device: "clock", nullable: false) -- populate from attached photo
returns 6:02
